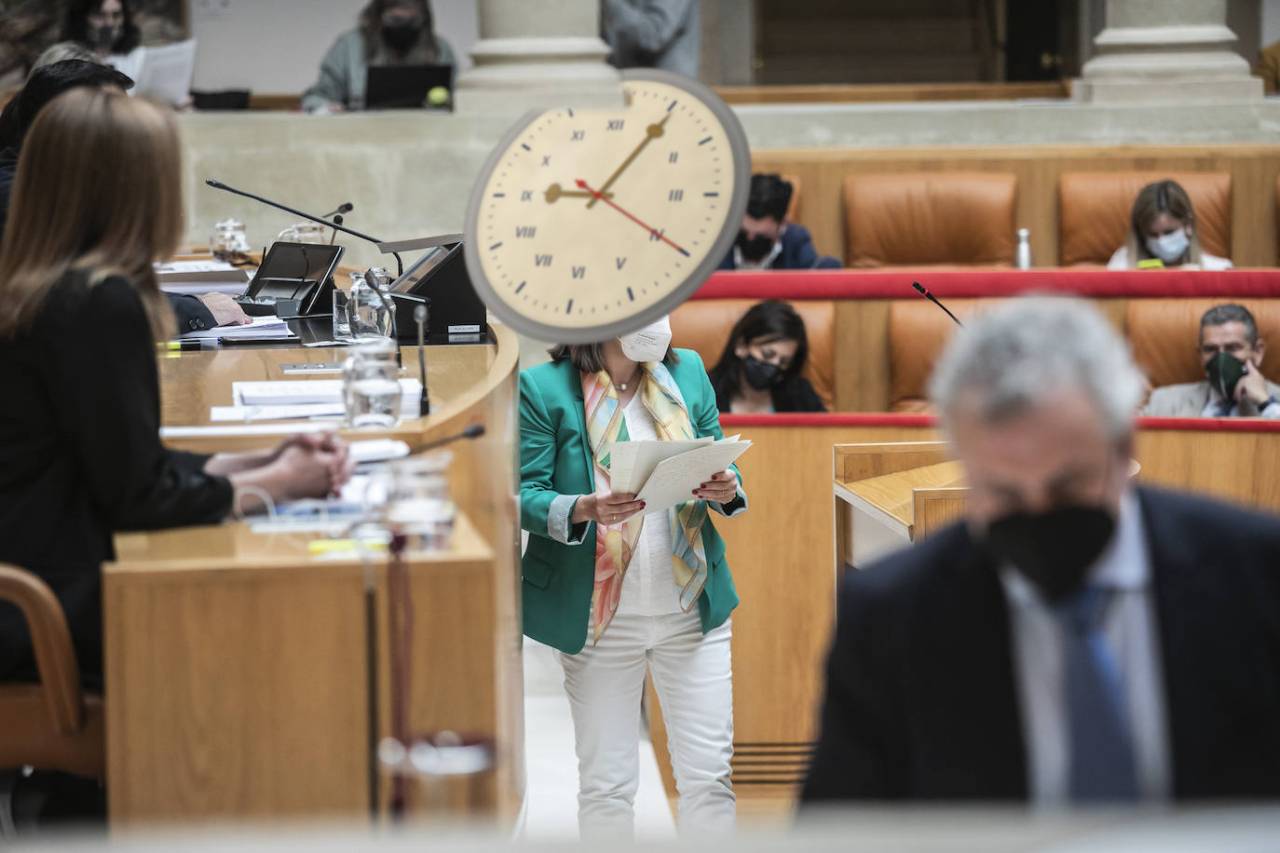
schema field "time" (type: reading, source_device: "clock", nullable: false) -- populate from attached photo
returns 9:05:20
